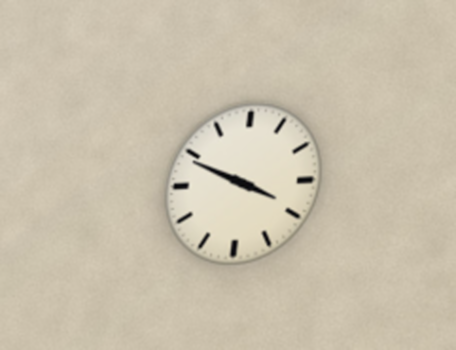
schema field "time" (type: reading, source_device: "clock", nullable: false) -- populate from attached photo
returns 3:49
